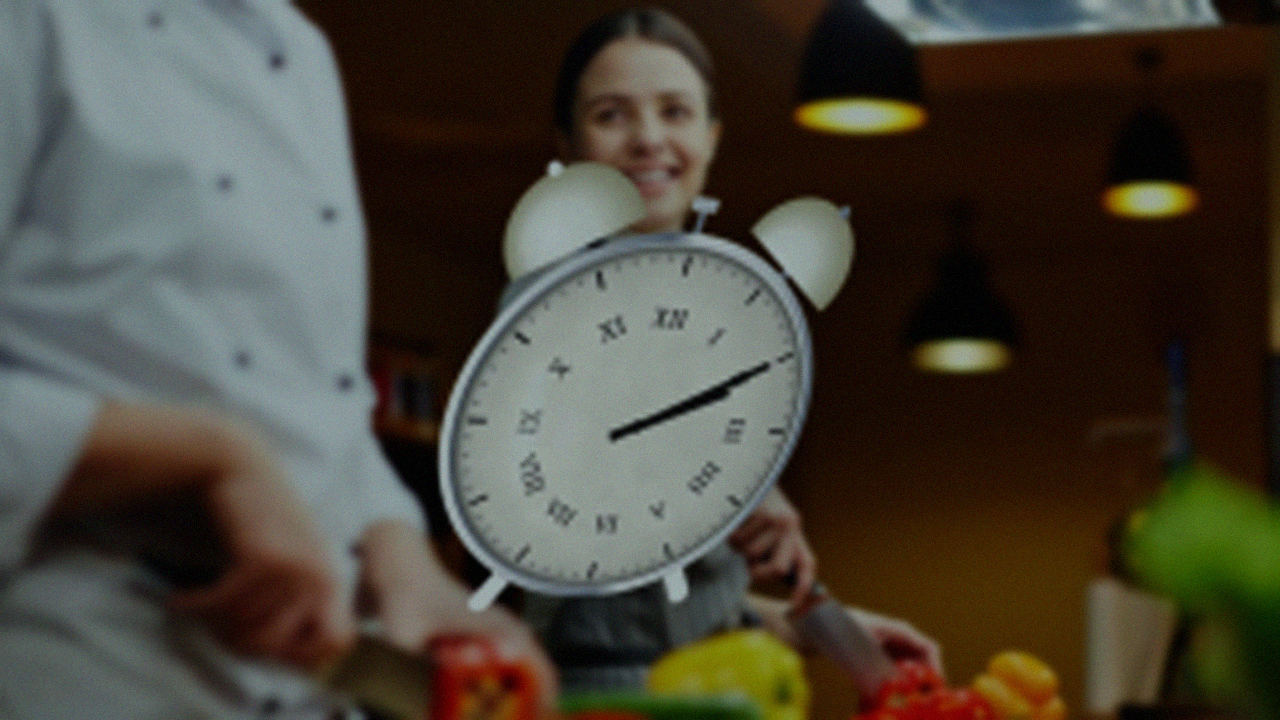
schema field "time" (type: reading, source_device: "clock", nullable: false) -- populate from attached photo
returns 2:10
